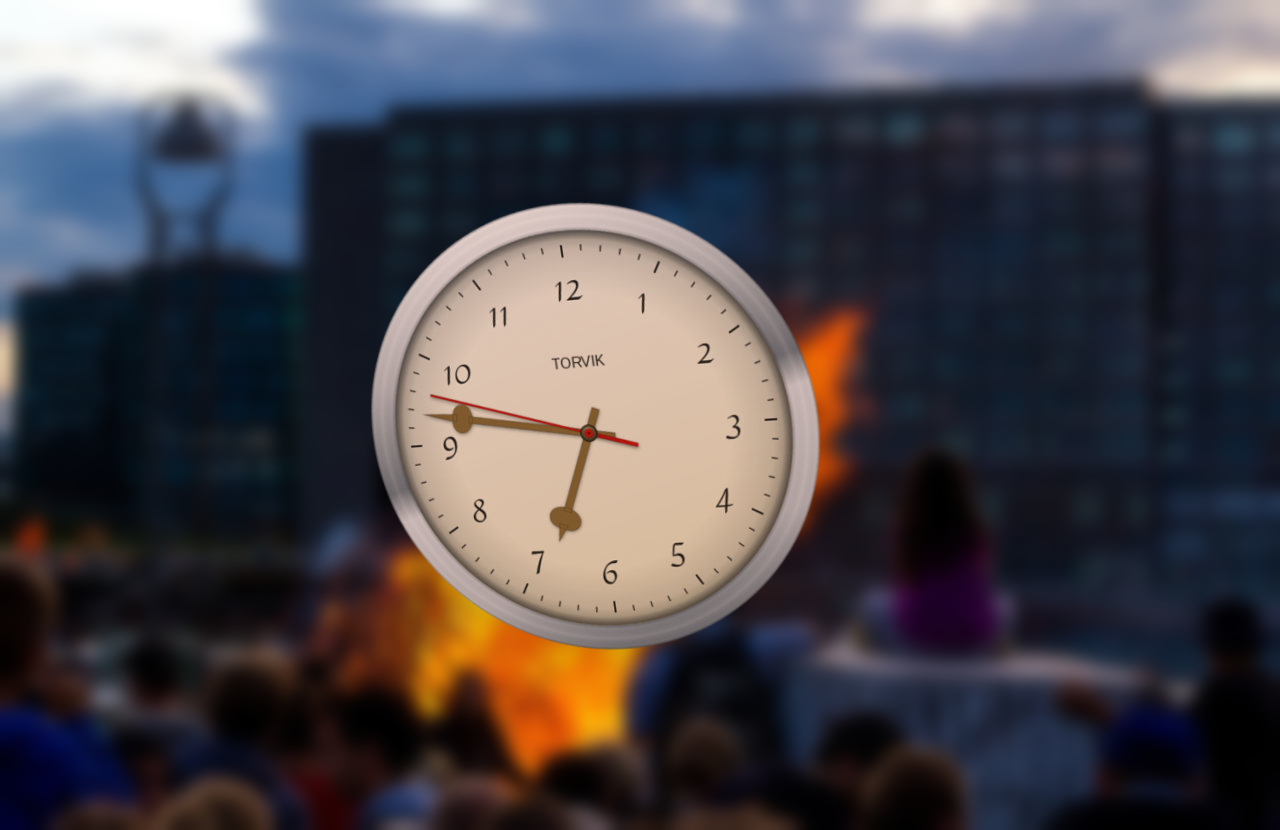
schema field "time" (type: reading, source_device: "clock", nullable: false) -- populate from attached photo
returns 6:46:48
